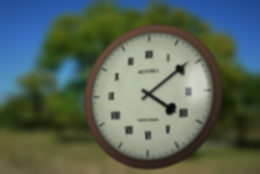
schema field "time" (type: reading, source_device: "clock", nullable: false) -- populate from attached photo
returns 4:09
